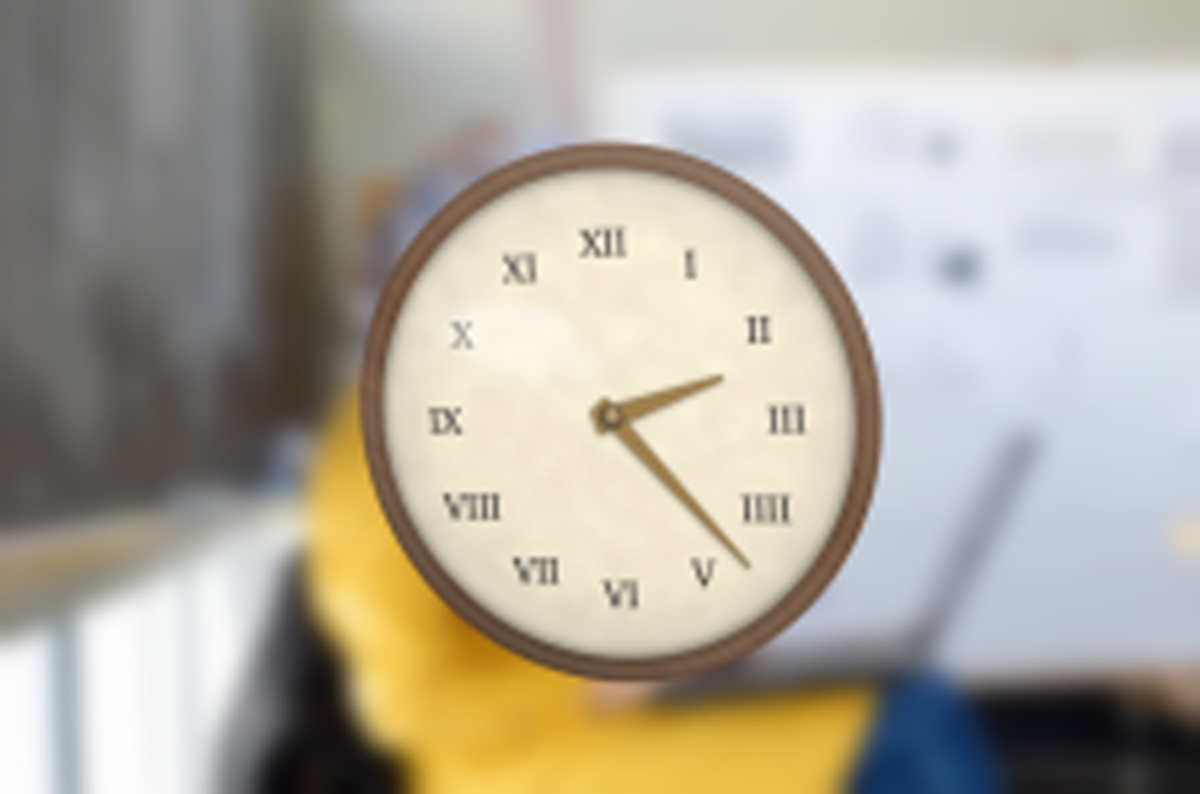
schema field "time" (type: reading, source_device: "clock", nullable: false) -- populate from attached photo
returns 2:23
